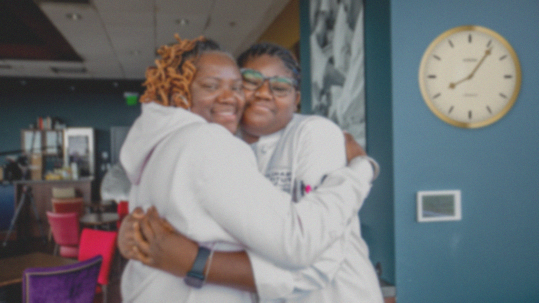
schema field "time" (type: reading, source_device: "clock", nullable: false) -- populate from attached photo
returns 8:06
